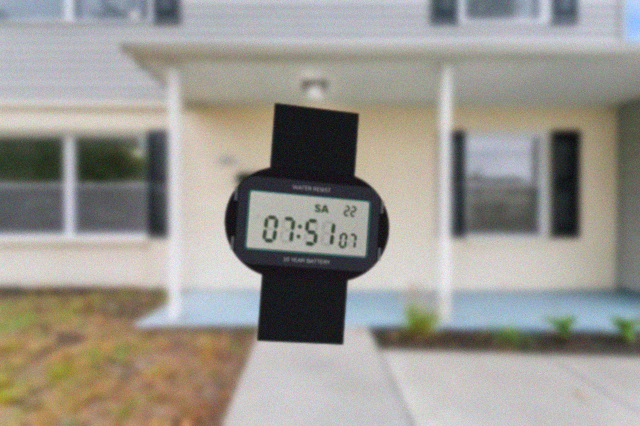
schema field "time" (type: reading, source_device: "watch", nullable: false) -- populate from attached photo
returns 7:51:07
